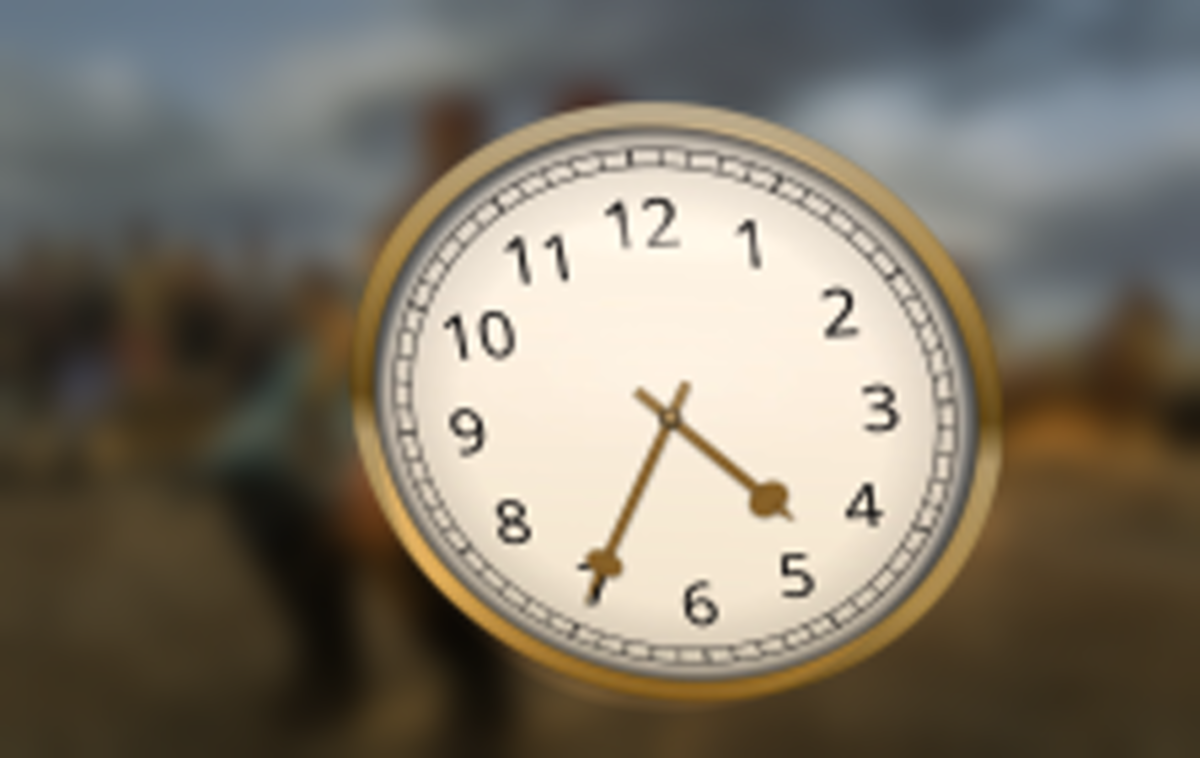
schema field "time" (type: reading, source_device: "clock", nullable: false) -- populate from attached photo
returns 4:35
